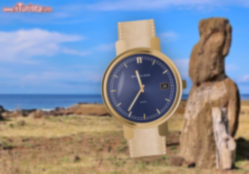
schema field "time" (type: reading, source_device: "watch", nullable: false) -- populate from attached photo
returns 11:36
